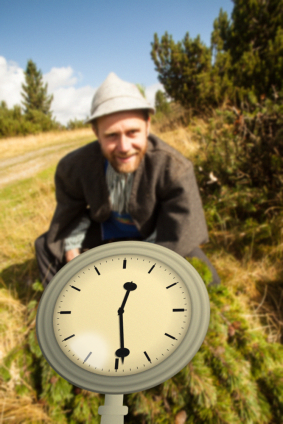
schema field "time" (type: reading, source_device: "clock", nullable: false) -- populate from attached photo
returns 12:29
